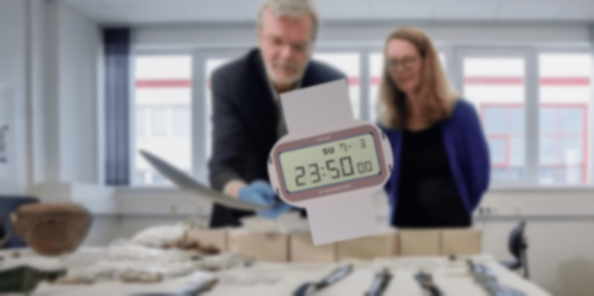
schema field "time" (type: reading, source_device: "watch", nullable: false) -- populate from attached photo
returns 23:50
